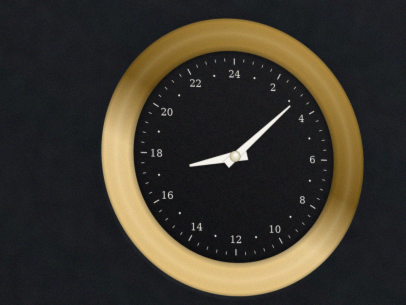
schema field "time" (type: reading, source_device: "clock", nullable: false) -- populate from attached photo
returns 17:08
